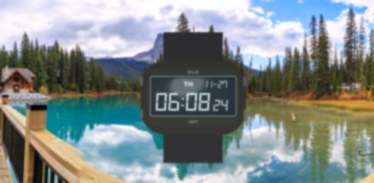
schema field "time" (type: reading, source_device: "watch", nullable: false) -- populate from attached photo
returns 6:08:24
